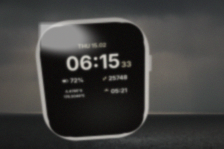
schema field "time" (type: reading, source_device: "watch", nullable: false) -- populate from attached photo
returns 6:15
